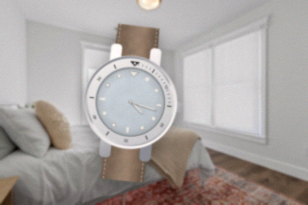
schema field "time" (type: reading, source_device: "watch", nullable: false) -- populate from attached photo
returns 4:17
